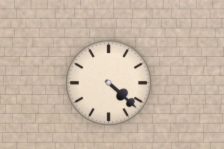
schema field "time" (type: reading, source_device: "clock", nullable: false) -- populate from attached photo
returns 4:22
